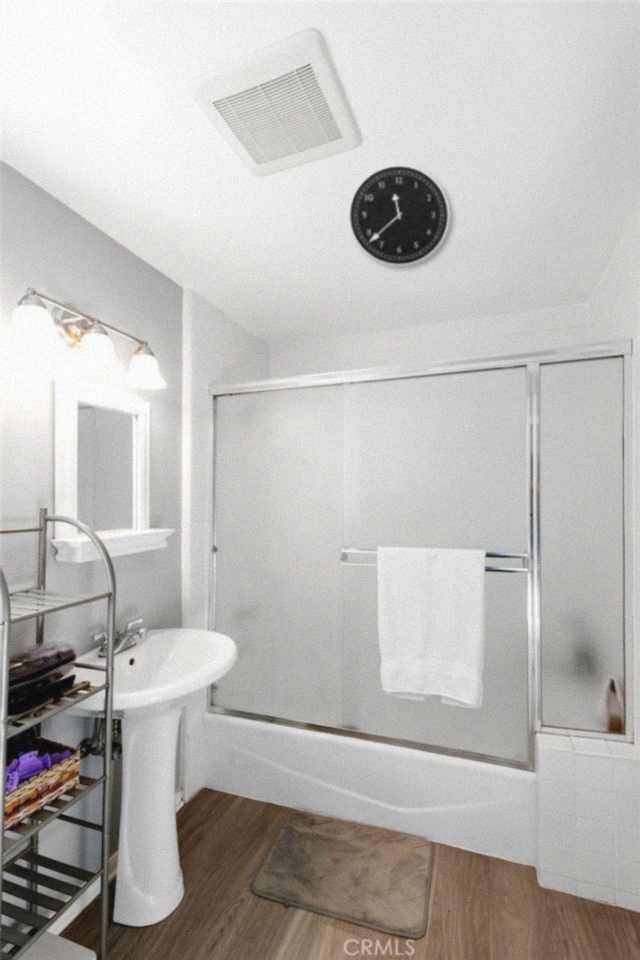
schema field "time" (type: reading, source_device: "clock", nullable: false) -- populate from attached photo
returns 11:38
